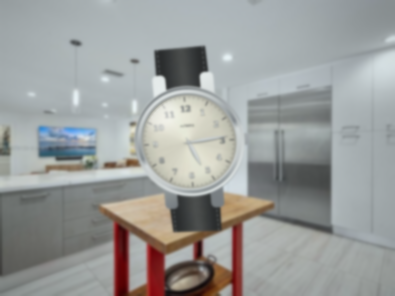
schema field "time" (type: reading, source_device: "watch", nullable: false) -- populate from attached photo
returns 5:14
